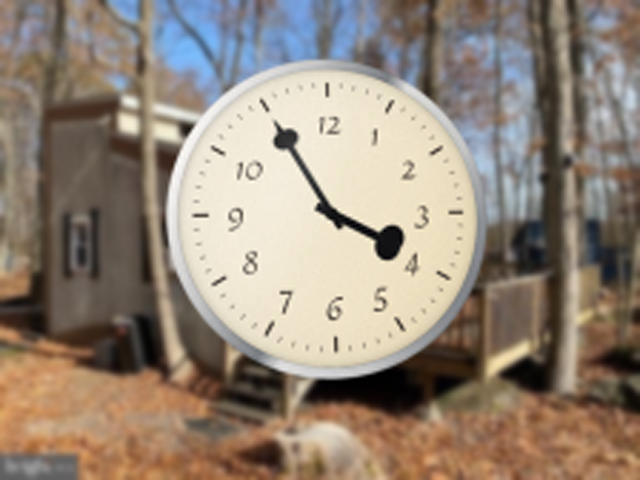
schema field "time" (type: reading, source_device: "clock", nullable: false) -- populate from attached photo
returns 3:55
